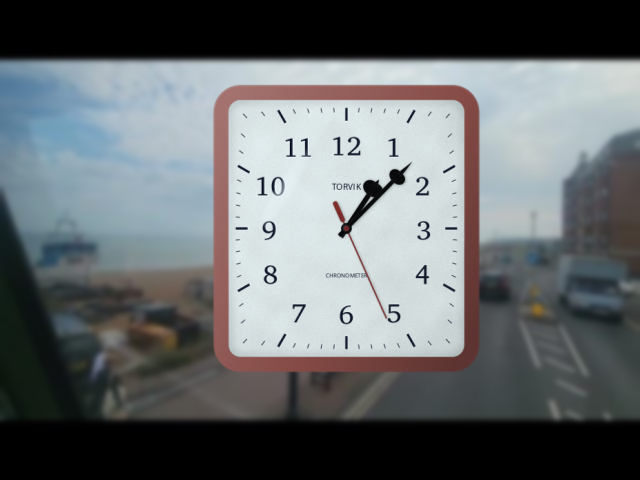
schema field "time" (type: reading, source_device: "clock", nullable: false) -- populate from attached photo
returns 1:07:26
